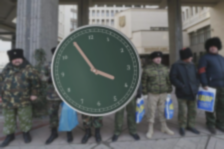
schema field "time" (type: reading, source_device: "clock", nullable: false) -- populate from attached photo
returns 3:55
